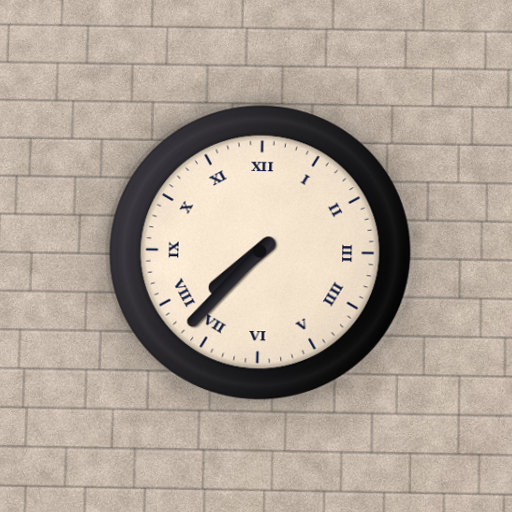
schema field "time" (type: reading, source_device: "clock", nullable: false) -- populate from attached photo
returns 7:37
